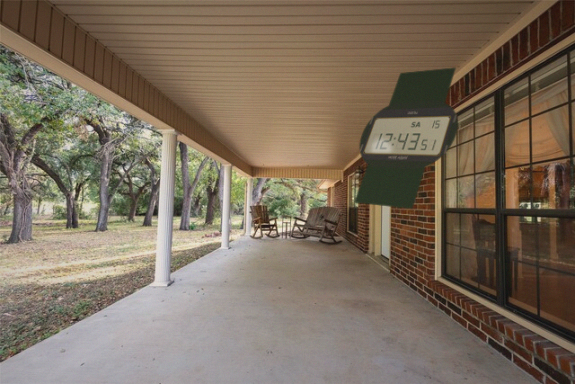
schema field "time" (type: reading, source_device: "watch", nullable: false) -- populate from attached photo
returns 12:43:51
